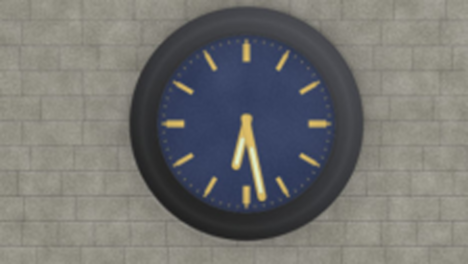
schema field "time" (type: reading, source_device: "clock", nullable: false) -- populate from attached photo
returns 6:28
